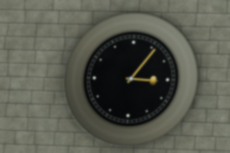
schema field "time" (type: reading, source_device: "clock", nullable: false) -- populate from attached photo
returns 3:06
